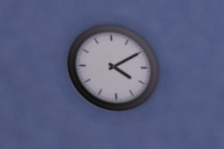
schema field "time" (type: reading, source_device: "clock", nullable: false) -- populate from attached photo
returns 4:10
